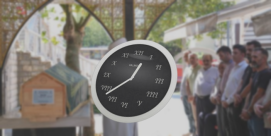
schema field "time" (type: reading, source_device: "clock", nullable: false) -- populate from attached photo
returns 12:38
